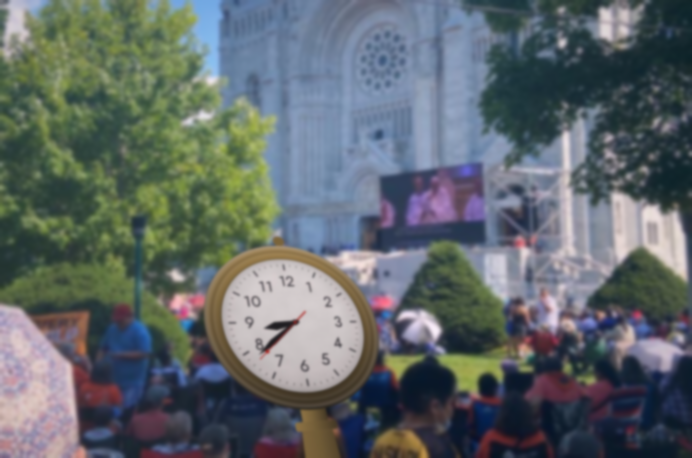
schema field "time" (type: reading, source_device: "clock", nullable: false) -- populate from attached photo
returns 8:38:38
